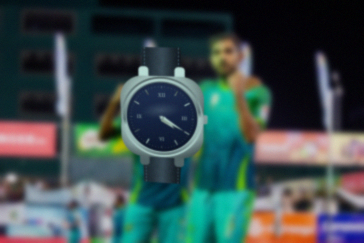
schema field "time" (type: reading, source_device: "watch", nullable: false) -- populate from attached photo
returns 4:20
